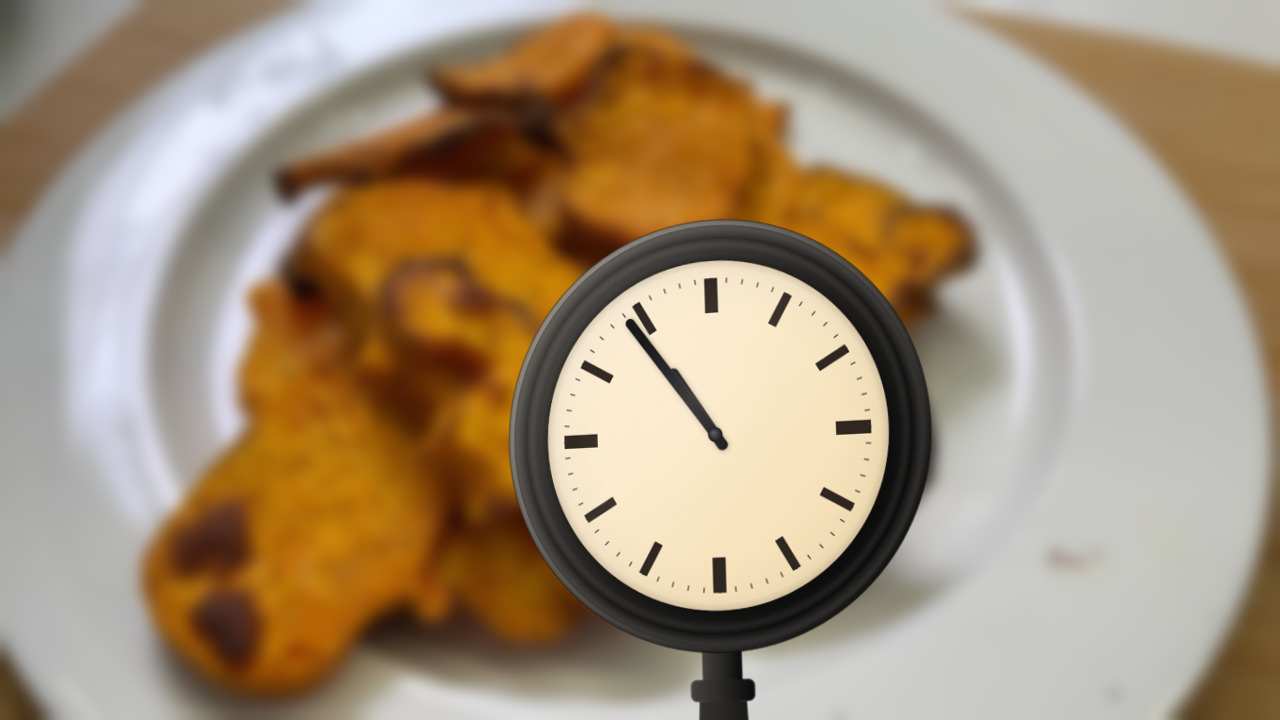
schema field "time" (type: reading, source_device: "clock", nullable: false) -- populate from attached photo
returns 10:54
